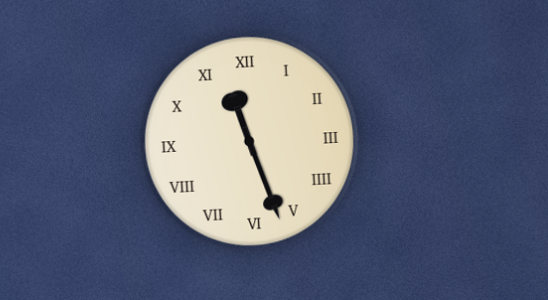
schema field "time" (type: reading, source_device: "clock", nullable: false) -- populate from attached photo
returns 11:27
